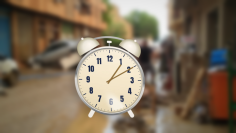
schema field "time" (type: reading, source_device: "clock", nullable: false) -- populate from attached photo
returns 1:10
